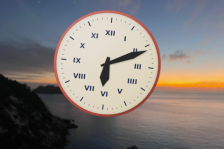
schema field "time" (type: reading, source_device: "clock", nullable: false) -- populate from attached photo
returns 6:11
